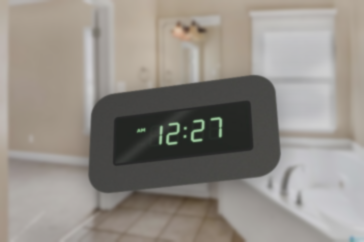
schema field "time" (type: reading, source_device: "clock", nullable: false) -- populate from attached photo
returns 12:27
